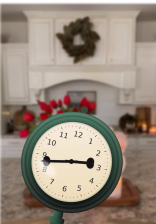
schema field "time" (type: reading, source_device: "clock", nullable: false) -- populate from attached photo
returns 2:43
